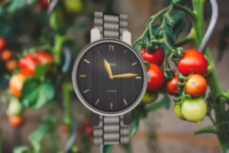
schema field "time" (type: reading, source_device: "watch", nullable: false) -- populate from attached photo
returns 11:14
